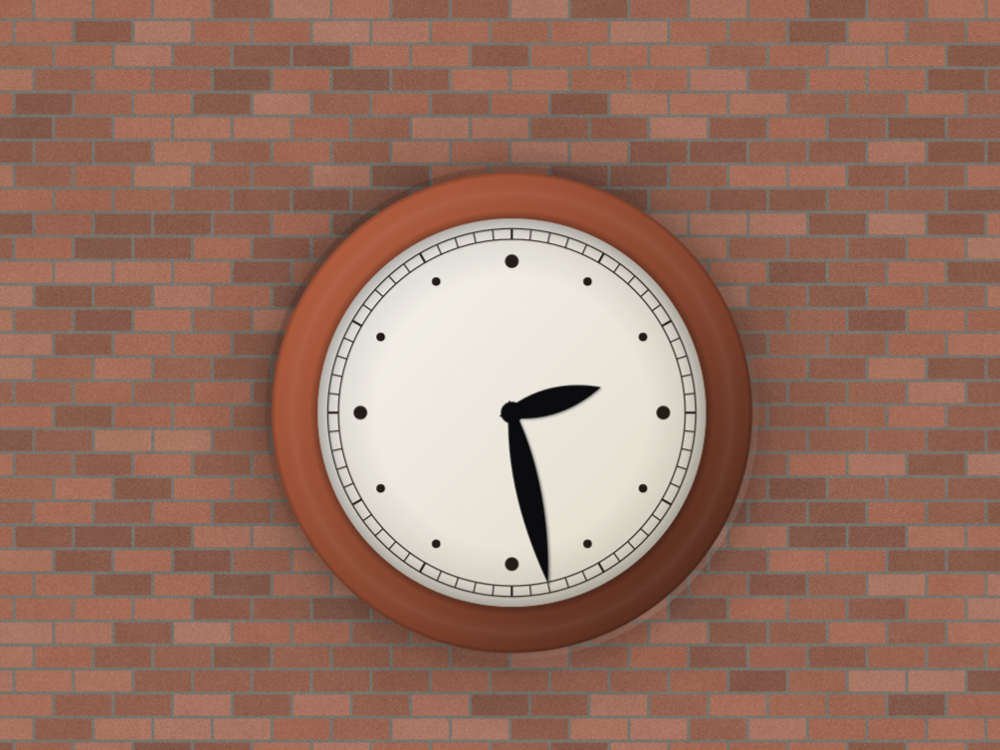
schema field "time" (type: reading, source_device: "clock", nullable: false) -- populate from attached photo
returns 2:28
